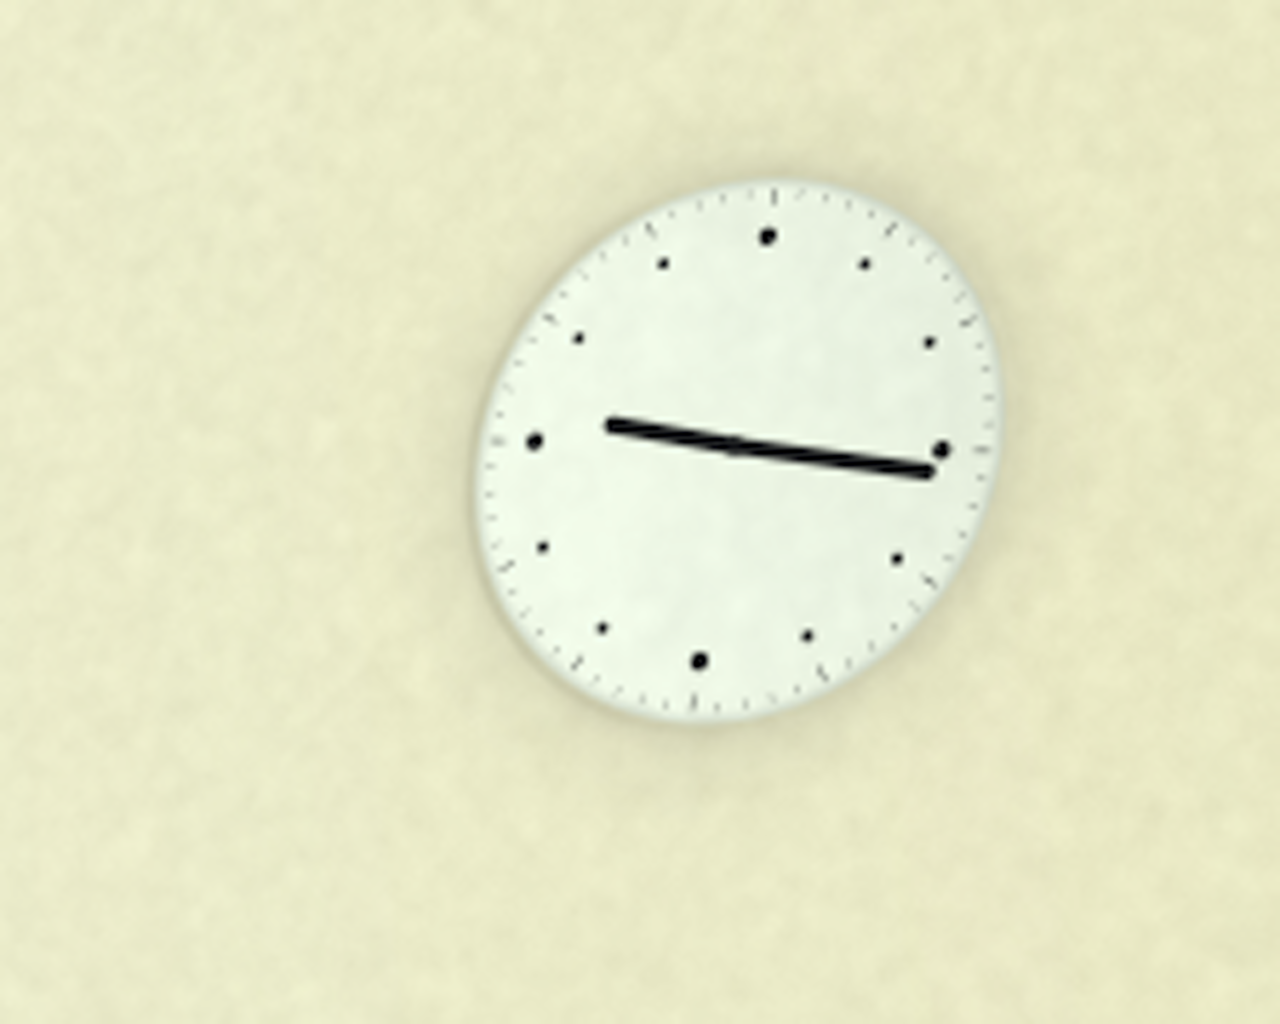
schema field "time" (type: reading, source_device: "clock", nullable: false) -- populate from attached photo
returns 9:16
